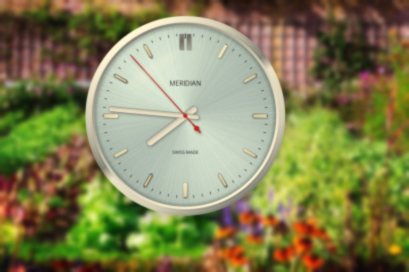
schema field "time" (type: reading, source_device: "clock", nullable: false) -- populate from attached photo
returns 7:45:53
